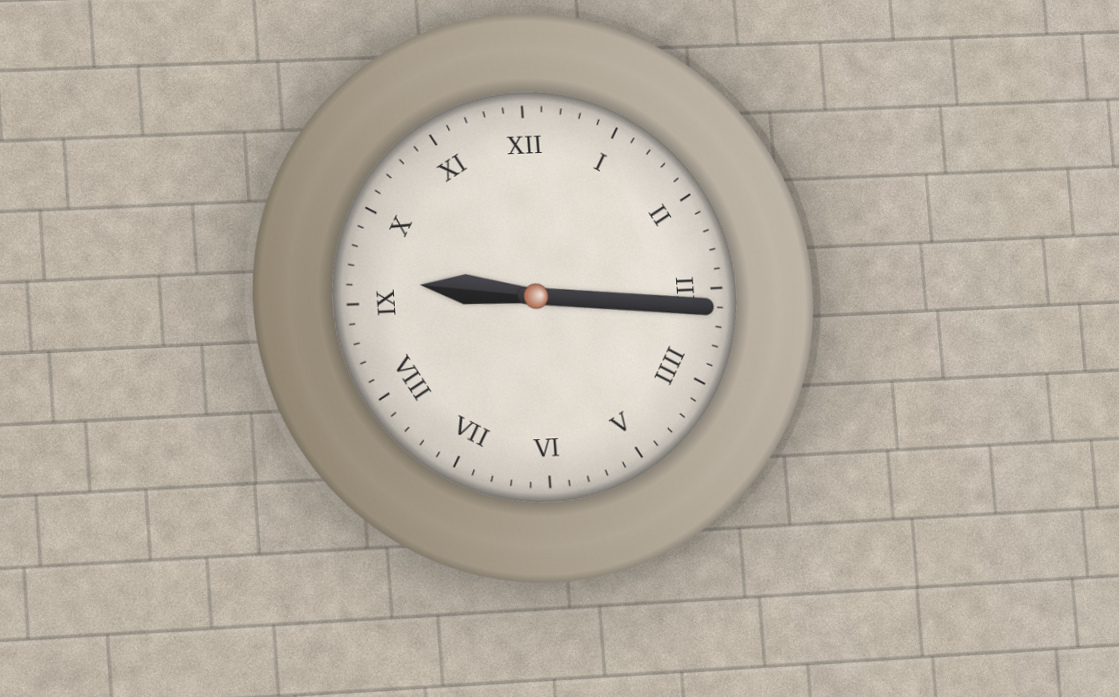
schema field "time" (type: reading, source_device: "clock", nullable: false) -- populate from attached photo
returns 9:16
